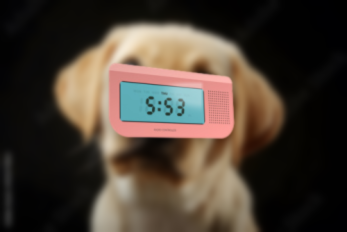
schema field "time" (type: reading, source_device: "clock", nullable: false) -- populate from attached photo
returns 5:53
